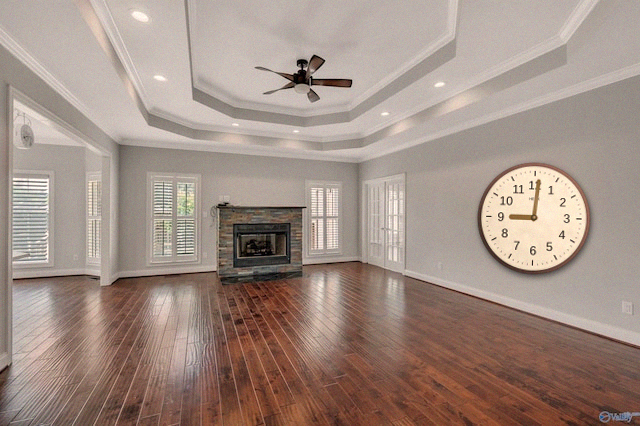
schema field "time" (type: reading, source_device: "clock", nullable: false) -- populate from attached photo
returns 9:01
